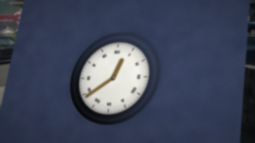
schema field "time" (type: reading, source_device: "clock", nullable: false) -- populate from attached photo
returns 12:39
